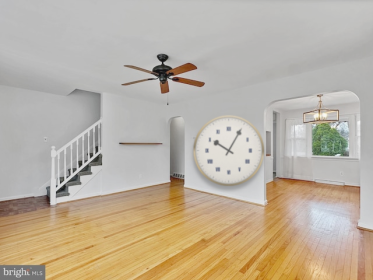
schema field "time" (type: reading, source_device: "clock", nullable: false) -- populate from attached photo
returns 10:05
